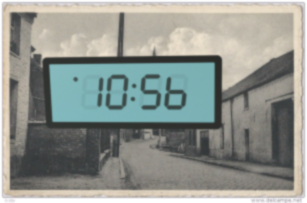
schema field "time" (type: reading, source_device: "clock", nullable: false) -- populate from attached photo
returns 10:56
